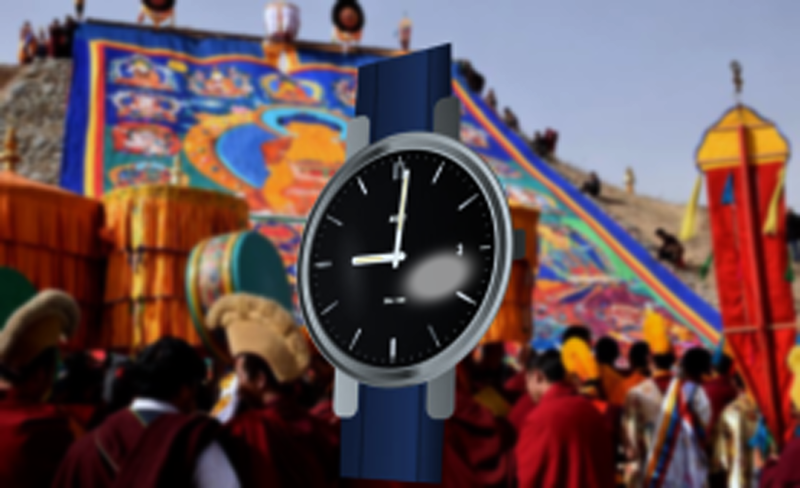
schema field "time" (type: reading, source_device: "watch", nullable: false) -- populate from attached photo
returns 9:01
